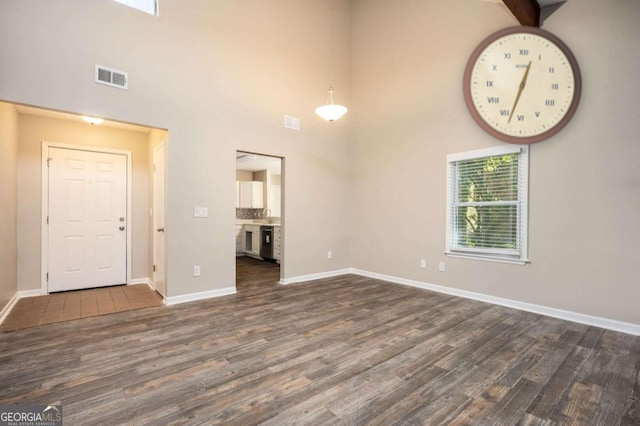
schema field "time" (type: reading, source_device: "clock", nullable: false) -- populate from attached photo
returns 12:33
